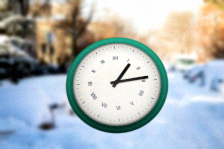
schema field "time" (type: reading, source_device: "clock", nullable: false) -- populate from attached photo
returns 1:14
